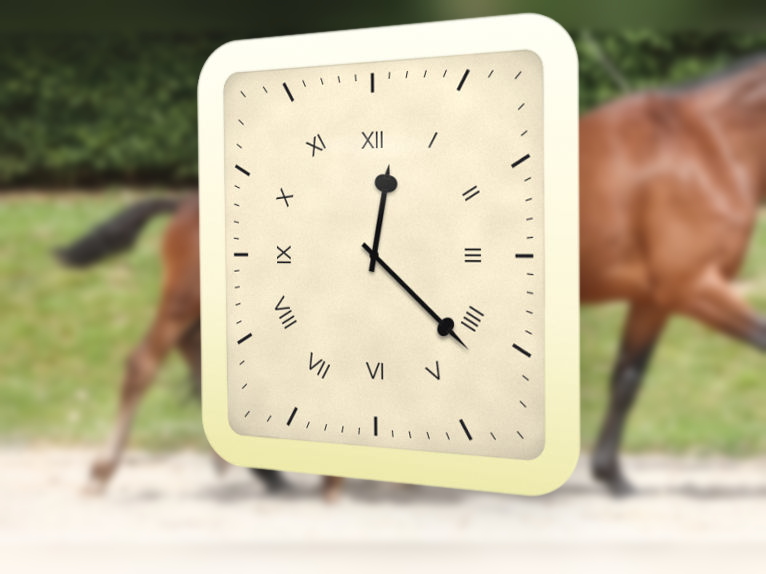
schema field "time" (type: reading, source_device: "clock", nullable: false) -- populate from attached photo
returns 12:22
